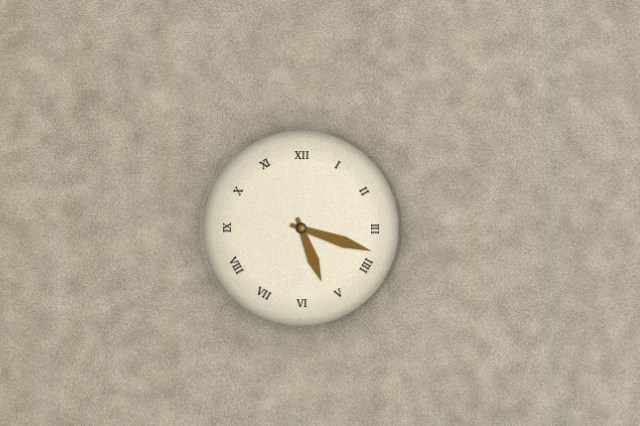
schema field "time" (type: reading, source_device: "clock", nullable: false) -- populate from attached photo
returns 5:18
